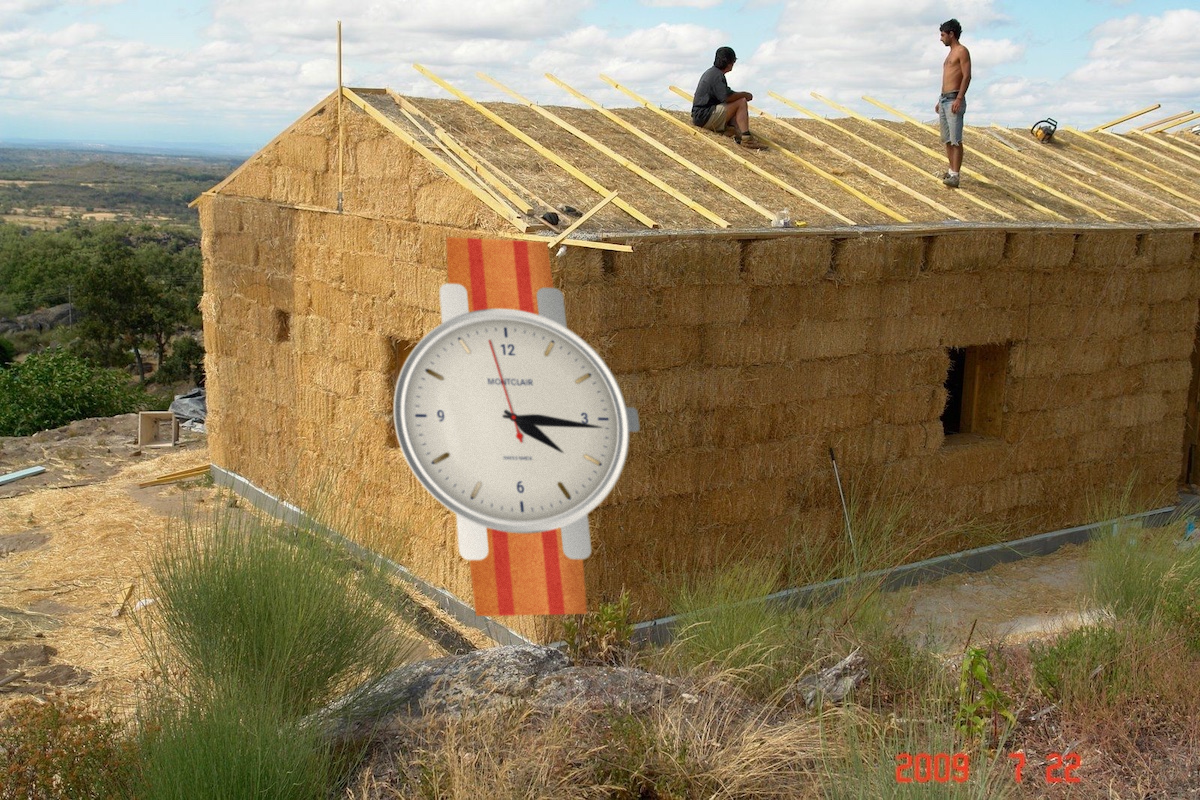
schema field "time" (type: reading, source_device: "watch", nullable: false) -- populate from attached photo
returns 4:15:58
